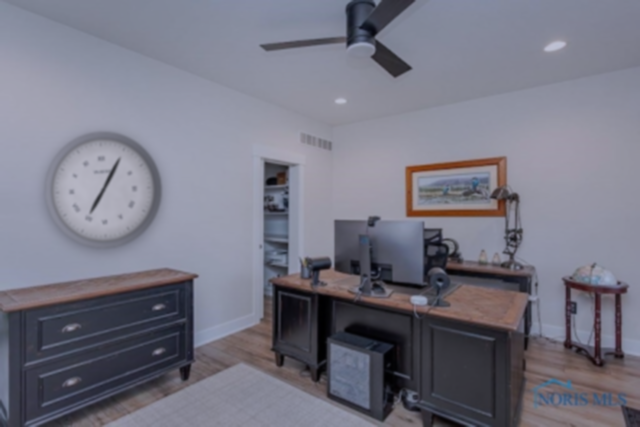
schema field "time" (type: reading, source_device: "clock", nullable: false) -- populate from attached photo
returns 7:05
